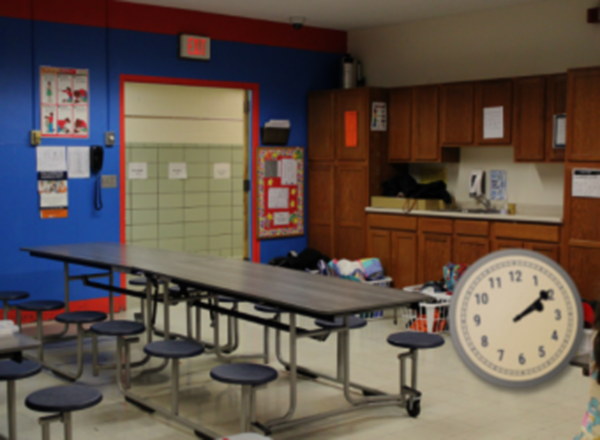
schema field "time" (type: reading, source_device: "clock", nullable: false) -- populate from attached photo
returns 2:09
